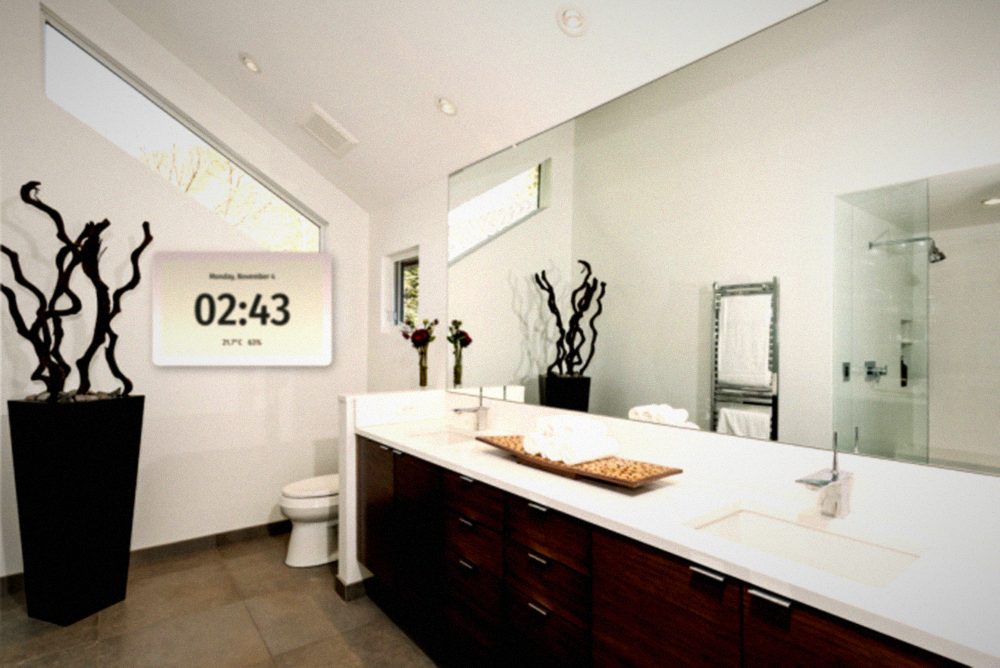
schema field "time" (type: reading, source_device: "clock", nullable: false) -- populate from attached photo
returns 2:43
